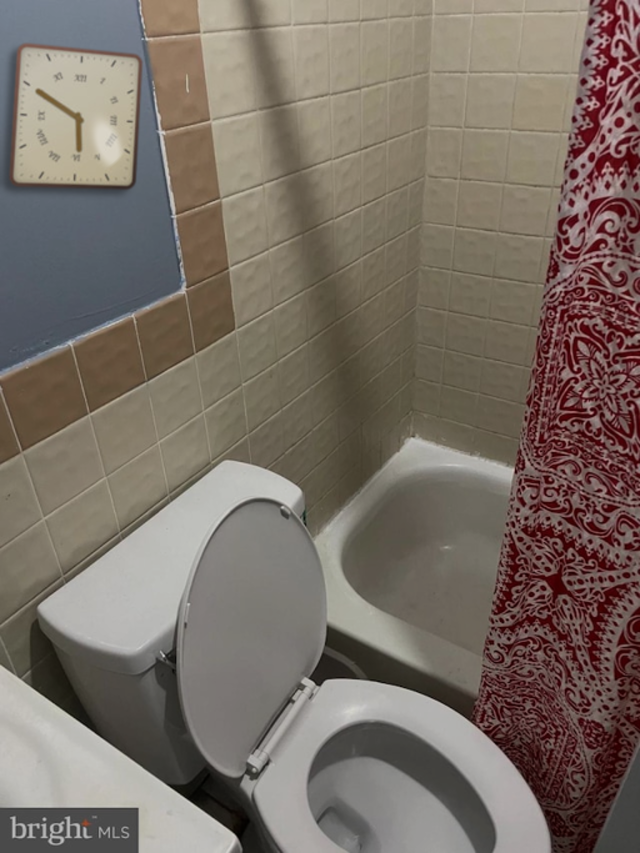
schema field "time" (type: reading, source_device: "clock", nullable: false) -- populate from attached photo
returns 5:50
